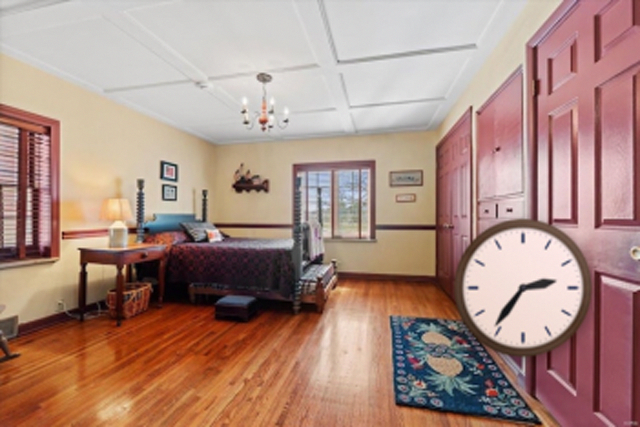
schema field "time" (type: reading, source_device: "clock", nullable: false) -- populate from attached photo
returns 2:36
